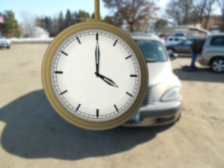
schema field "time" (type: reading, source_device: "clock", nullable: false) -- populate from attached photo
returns 4:00
